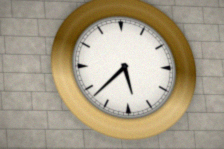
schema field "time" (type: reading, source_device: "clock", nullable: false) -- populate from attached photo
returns 5:38
